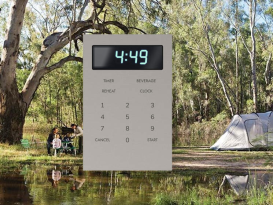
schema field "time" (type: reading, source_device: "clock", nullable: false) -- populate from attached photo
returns 4:49
